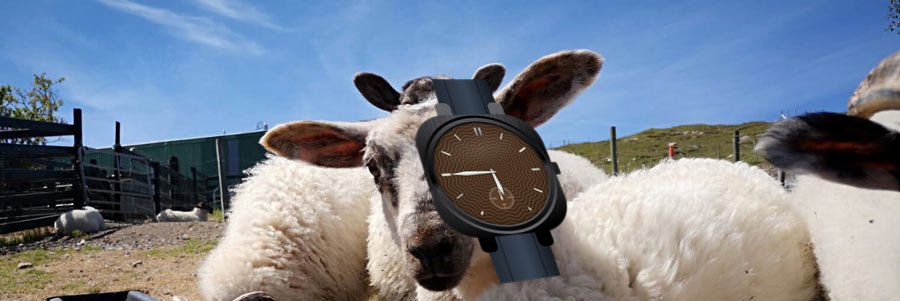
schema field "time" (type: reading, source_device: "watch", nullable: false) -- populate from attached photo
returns 5:45
